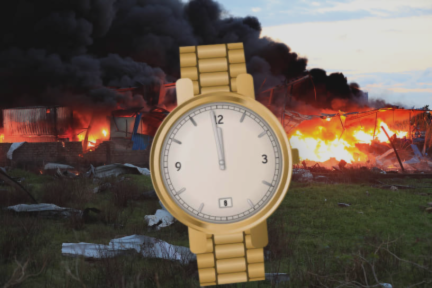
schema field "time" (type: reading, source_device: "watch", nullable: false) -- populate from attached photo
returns 11:59
